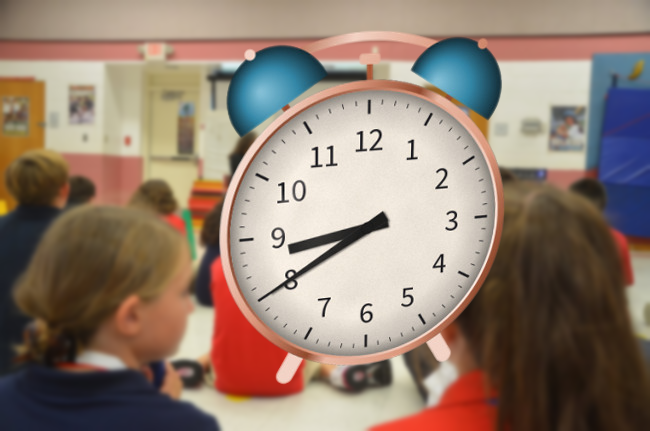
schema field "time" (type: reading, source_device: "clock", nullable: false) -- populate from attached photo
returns 8:40
